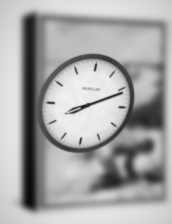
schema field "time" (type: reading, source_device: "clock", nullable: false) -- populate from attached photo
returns 8:11
